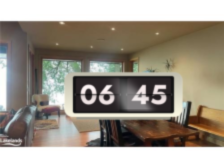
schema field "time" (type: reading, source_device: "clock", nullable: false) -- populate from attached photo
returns 6:45
